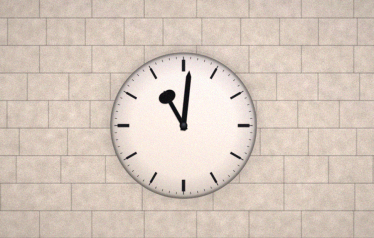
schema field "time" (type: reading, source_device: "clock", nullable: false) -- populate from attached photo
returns 11:01
